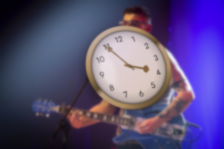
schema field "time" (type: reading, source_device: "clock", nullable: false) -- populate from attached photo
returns 3:55
